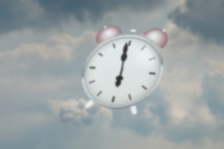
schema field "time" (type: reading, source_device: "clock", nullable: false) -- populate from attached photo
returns 5:59
